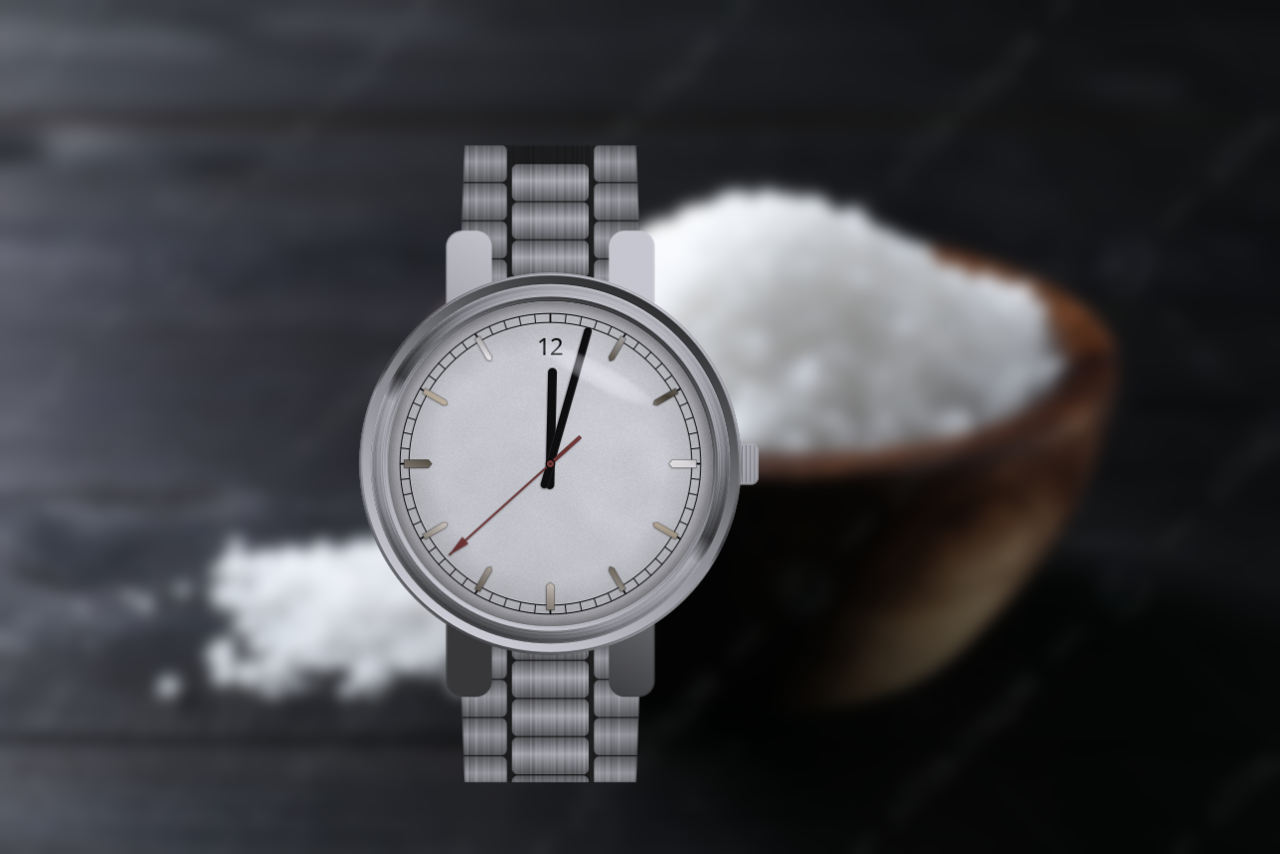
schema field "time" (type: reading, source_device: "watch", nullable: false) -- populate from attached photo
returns 12:02:38
